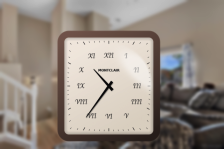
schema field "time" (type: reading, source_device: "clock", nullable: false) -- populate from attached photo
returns 10:36
